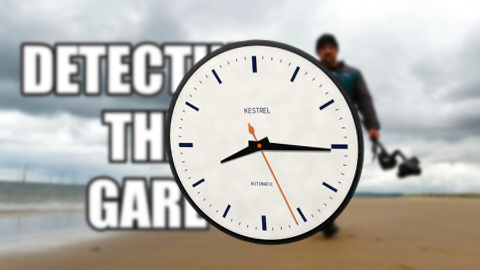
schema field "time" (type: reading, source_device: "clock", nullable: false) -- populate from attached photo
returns 8:15:26
